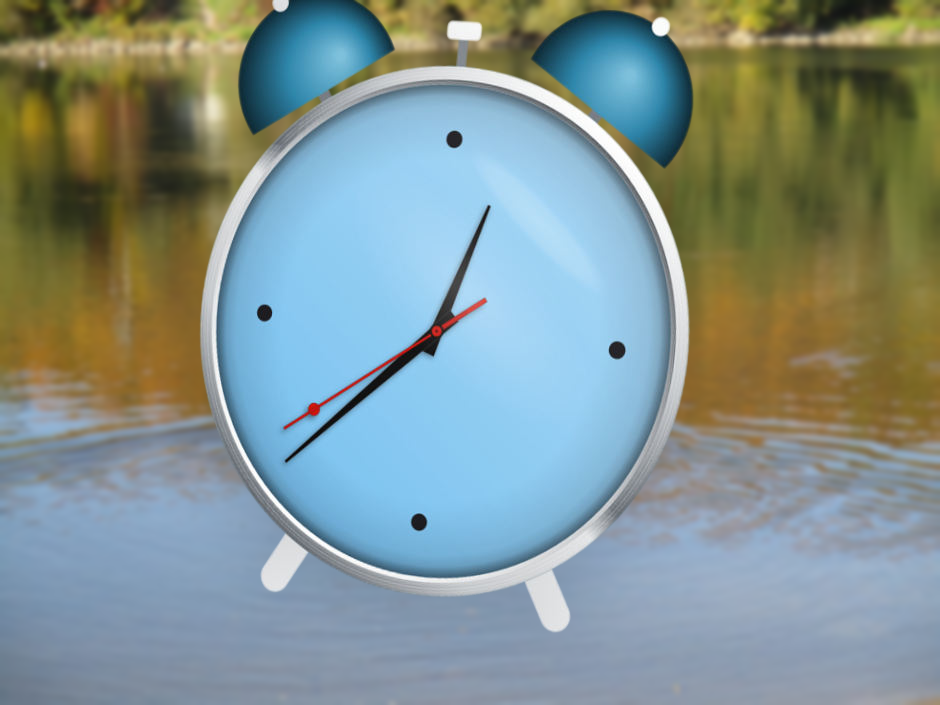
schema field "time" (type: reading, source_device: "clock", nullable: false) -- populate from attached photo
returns 12:37:39
